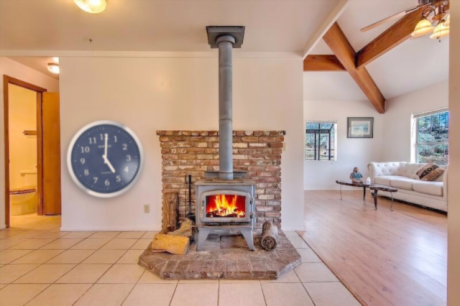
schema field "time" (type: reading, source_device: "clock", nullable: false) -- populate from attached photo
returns 5:01
